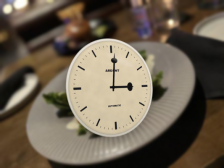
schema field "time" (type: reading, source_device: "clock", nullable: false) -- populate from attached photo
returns 3:01
